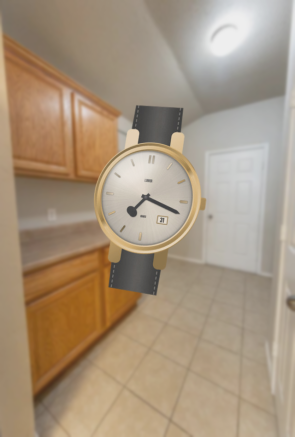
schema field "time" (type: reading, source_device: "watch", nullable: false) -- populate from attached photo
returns 7:18
